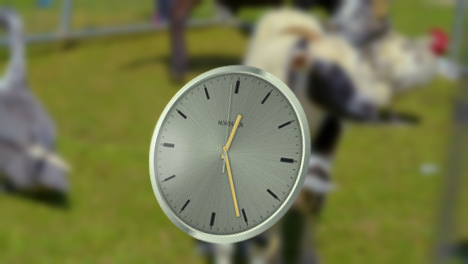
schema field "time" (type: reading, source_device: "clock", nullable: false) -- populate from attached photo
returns 12:25:59
